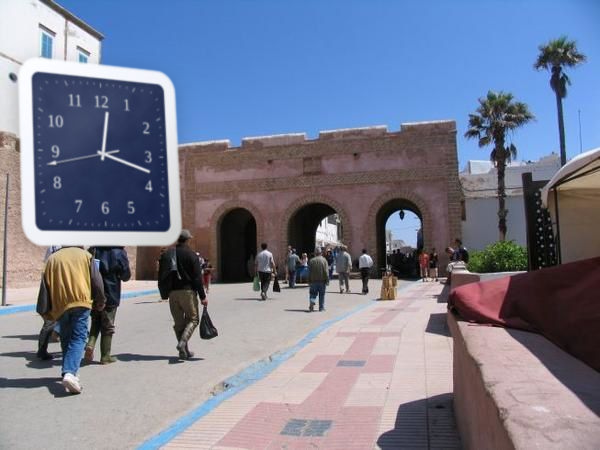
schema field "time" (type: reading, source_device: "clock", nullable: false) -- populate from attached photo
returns 12:17:43
